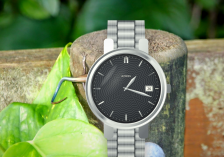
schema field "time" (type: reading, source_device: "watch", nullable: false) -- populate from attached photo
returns 1:18
